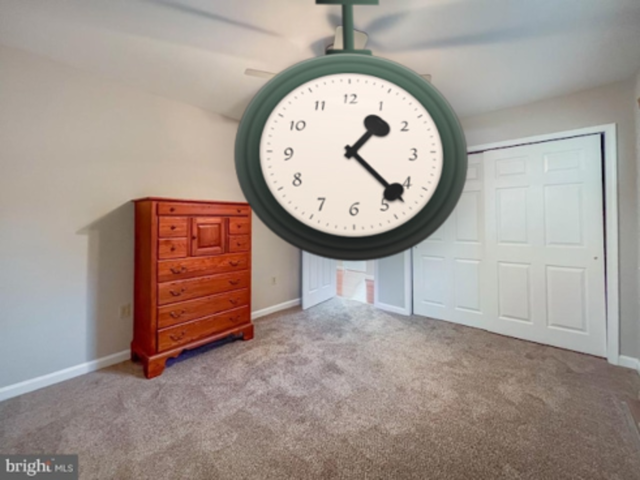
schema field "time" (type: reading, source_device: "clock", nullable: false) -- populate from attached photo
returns 1:23
